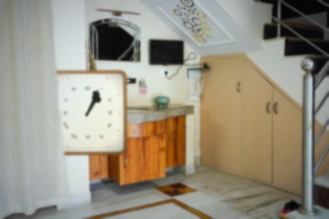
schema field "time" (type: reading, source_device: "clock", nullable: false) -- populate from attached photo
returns 1:04
